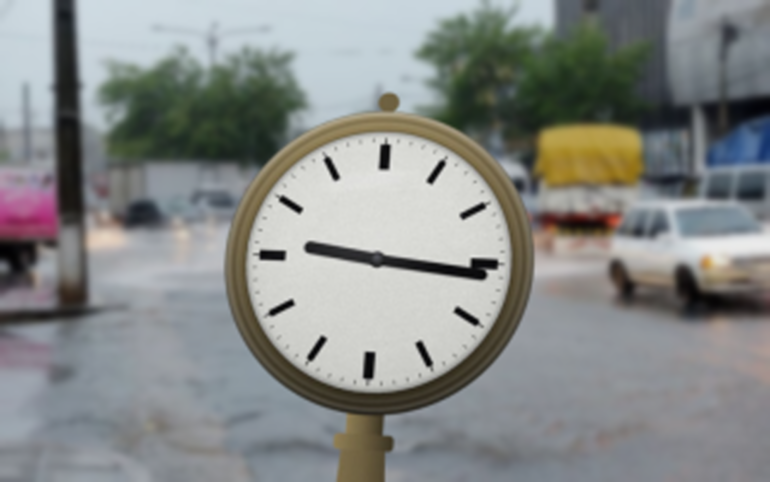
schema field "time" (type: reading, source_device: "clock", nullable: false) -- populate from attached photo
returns 9:16
